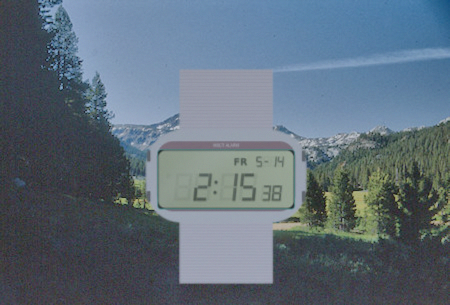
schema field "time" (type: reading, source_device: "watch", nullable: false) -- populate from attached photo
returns 2:15:38
